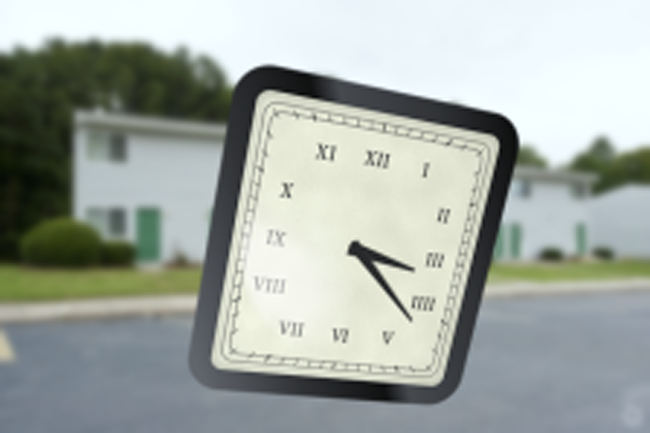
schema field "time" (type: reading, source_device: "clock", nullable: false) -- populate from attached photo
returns 3:22
